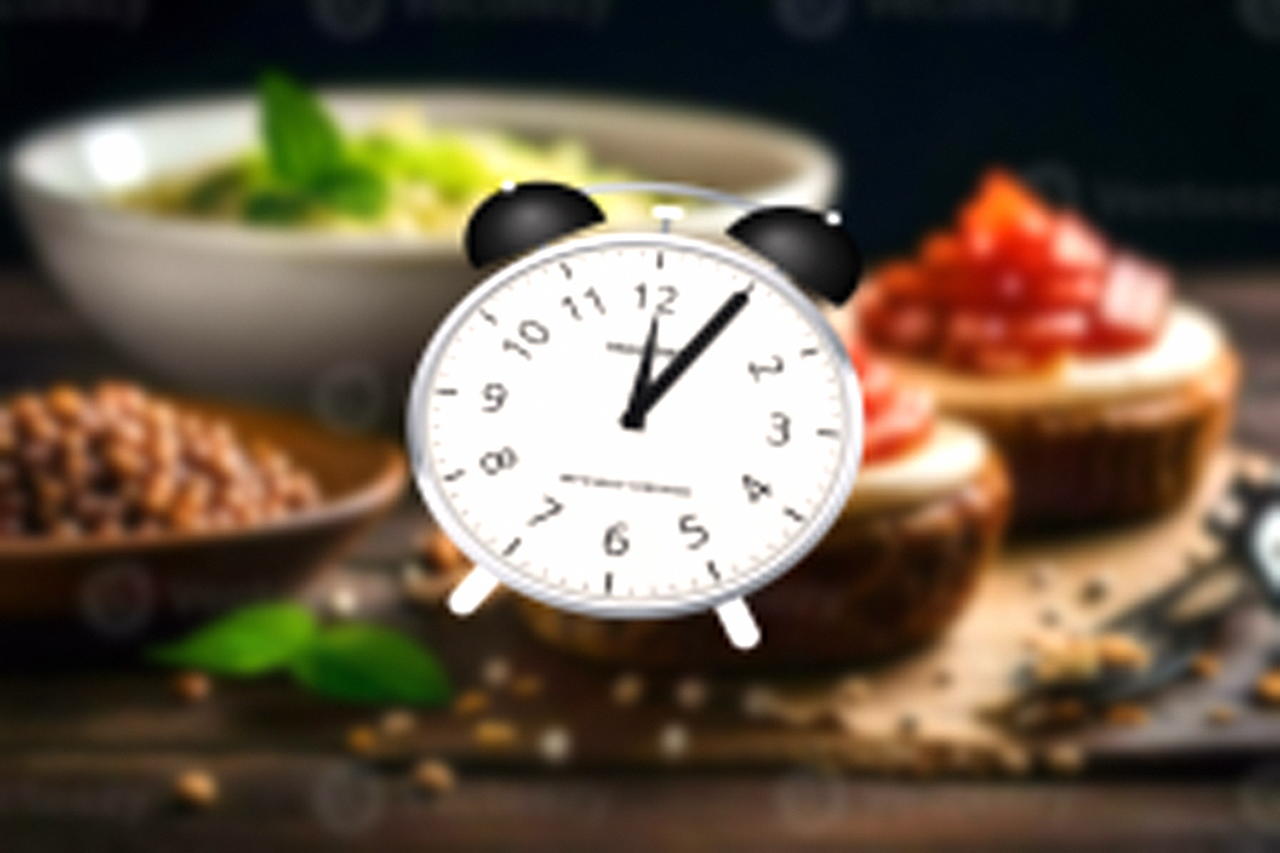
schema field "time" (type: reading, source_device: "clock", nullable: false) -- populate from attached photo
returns 12:05
